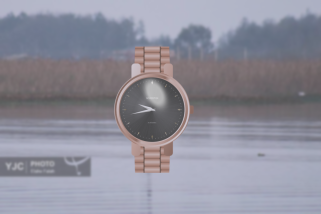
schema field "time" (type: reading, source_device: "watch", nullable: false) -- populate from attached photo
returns 9:43
